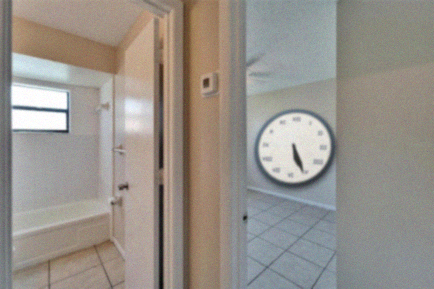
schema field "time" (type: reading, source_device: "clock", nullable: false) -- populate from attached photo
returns 5:26
